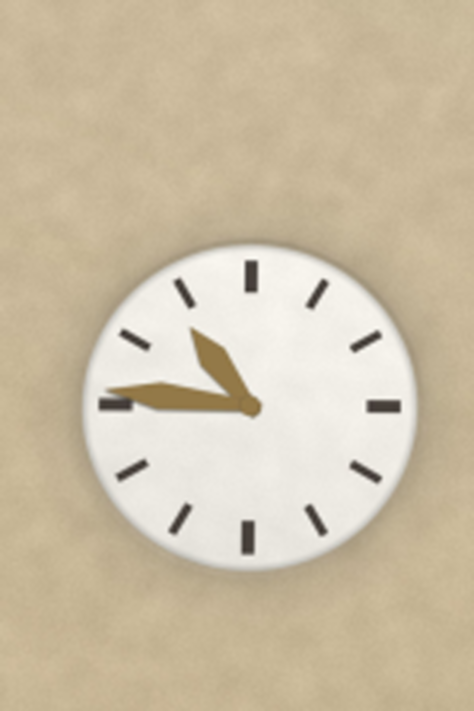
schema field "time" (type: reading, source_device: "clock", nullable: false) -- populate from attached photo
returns 10:46
